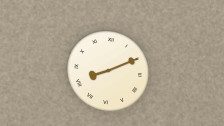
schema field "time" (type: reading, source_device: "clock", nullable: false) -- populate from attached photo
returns 8:10
